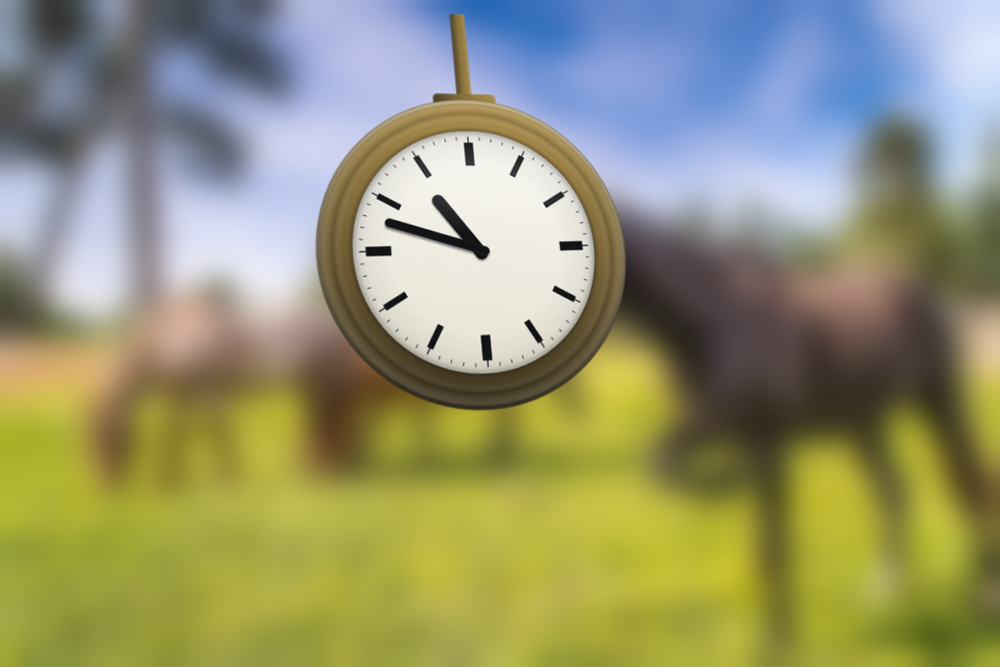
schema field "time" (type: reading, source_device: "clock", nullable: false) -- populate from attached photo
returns 10:48
